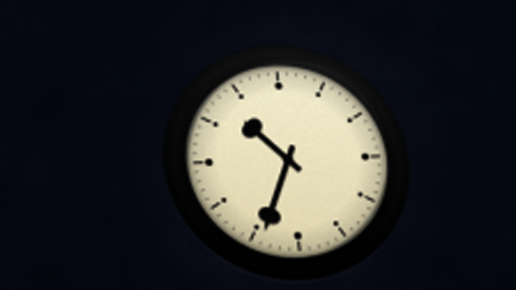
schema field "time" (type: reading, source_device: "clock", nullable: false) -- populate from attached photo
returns 10:34
